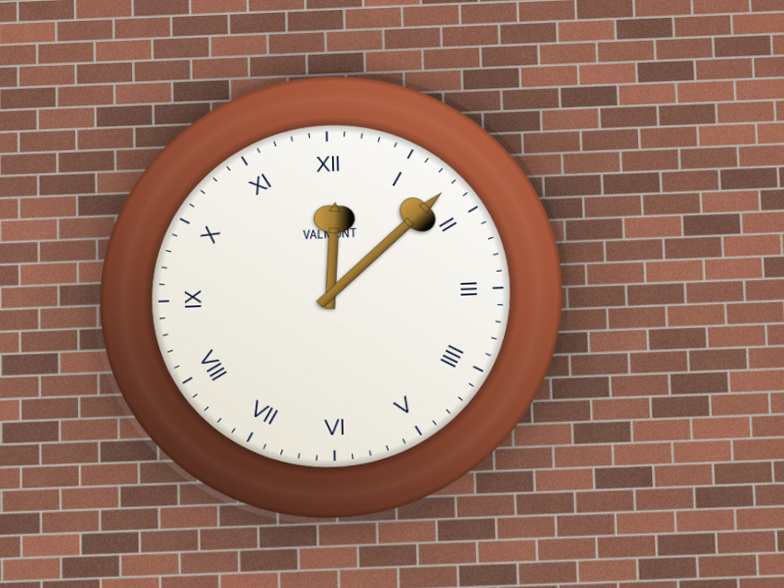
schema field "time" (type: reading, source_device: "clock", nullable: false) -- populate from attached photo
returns 12:08
